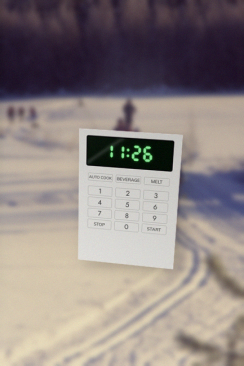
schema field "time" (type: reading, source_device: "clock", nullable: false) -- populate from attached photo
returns 11:26
